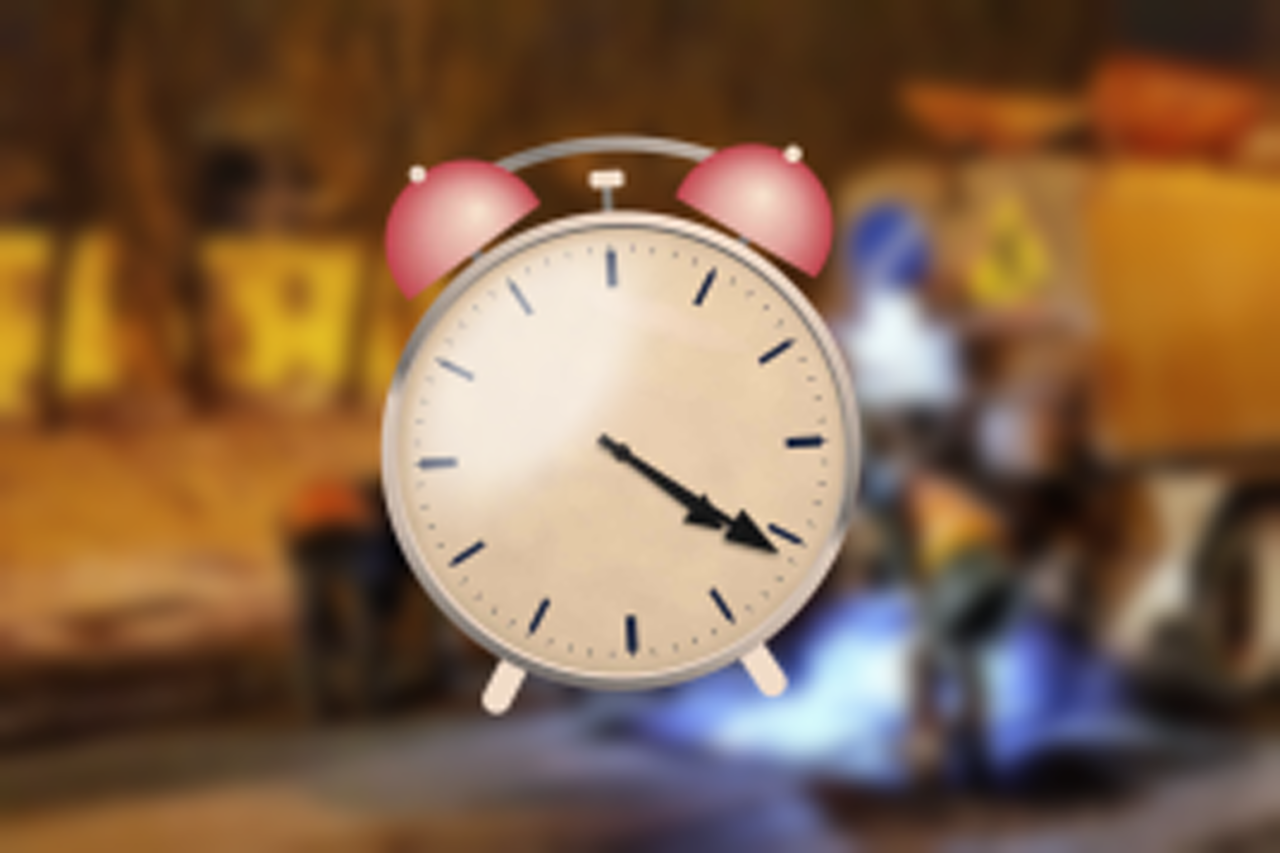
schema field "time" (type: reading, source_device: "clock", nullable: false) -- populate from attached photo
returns 4:21
